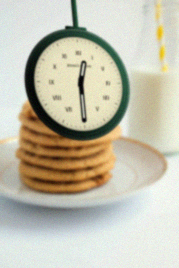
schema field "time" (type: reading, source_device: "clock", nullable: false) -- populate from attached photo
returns 12:30
